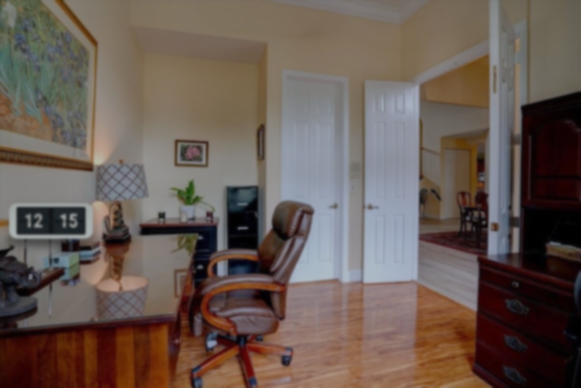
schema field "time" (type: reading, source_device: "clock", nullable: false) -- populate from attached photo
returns 12:15
